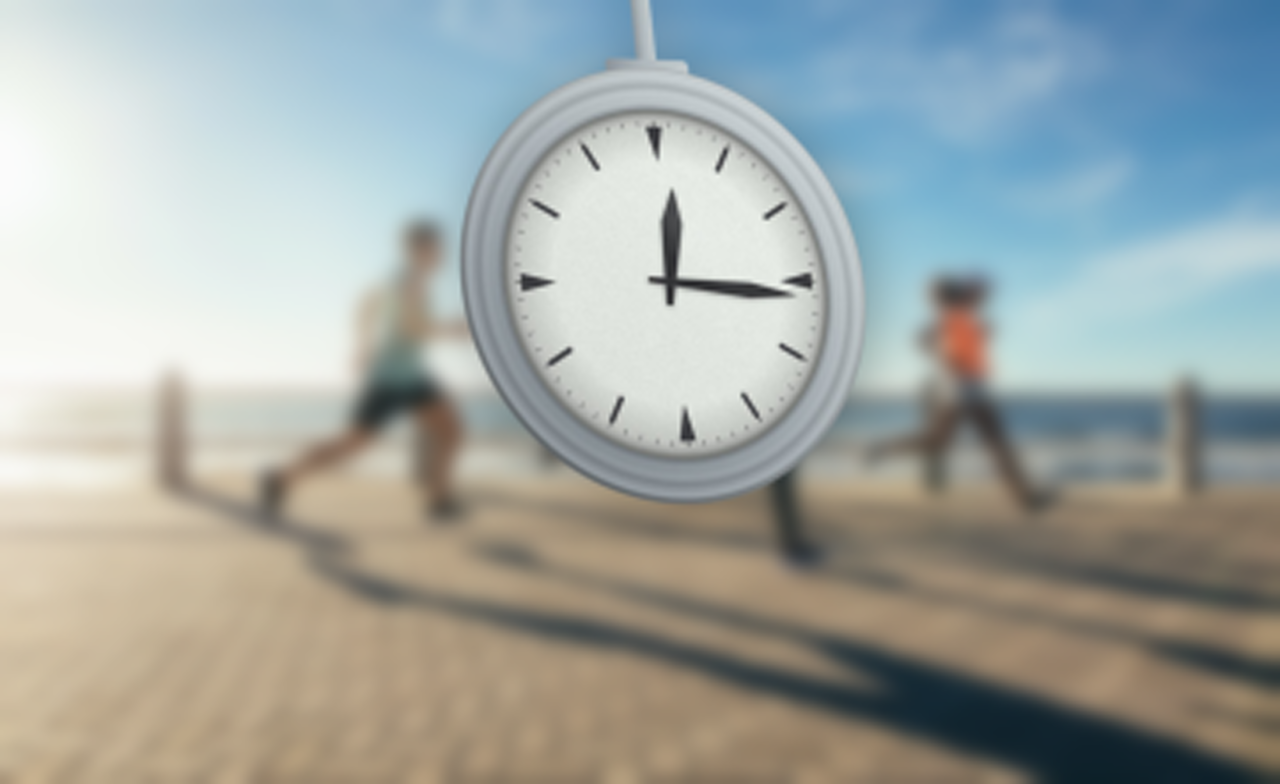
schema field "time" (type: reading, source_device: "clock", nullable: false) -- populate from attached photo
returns 12:16
